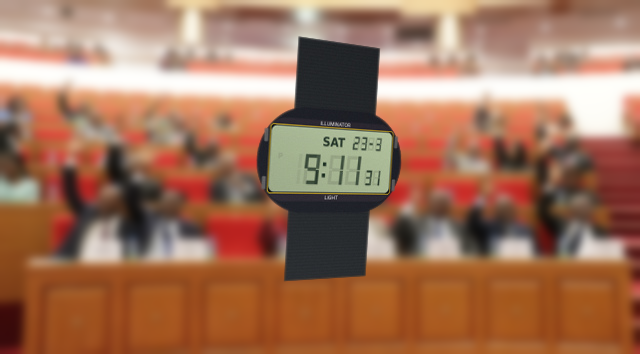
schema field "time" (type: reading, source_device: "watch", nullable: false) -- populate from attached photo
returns 9:11:31
